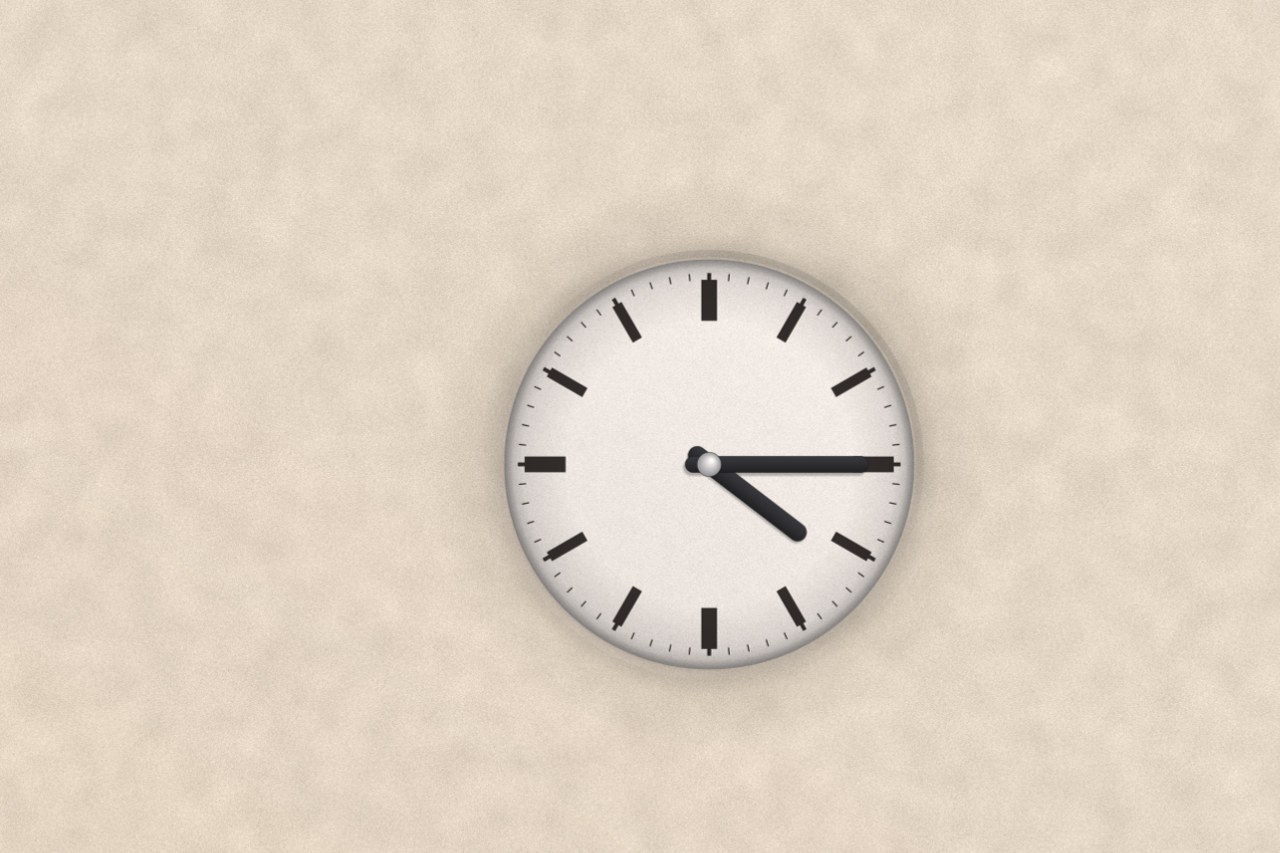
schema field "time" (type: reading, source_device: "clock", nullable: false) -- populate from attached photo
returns 4:15
